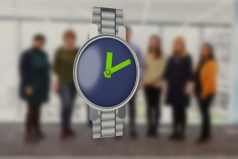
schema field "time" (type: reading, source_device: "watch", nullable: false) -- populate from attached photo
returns 12:11
